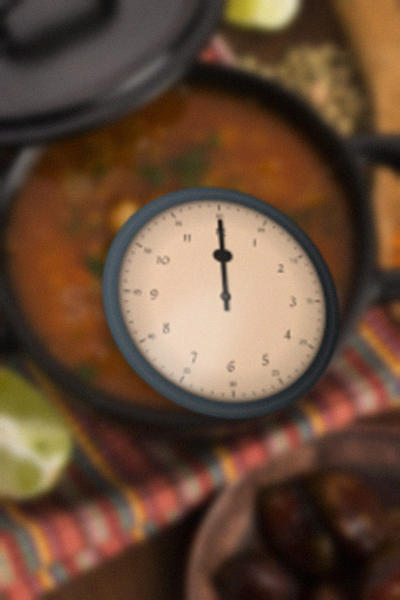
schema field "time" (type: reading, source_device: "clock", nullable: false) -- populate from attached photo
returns 12:00
